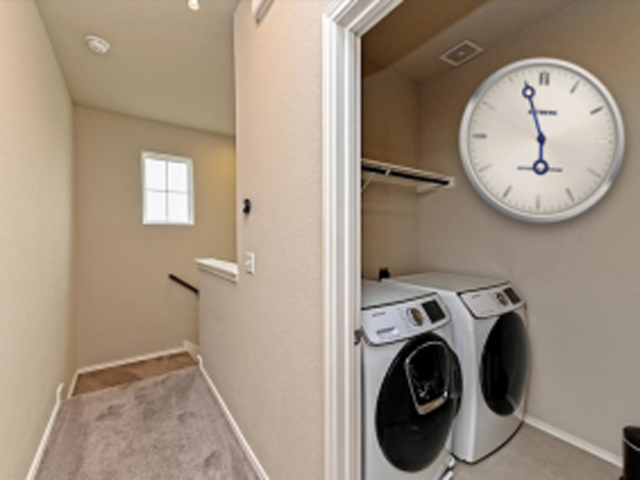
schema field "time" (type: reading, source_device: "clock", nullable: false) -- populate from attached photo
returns 5:57
